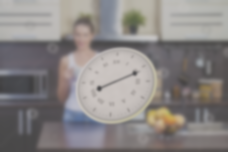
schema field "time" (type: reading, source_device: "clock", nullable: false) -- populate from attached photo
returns 8:11
